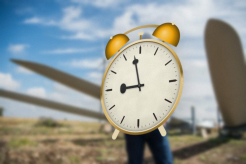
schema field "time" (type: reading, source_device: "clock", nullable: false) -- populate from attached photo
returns 8:58
